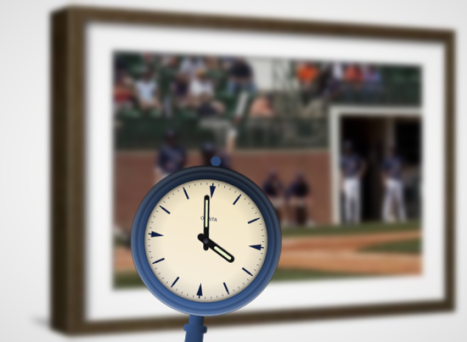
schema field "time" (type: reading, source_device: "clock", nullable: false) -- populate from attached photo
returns 3:59
